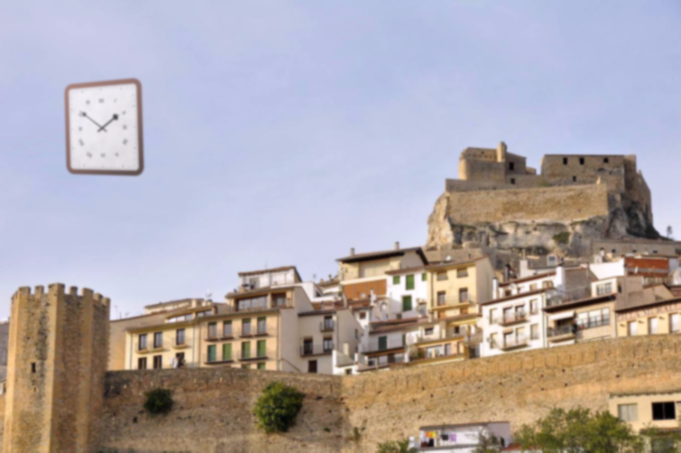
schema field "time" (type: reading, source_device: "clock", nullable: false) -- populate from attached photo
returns 1:51
